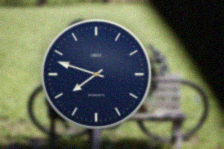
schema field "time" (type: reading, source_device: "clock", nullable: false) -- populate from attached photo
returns 7:48
